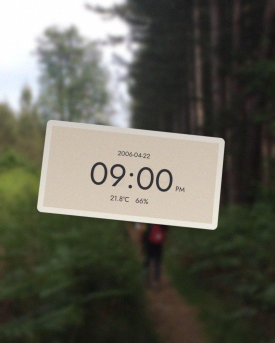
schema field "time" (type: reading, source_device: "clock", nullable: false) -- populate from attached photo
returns 9:00
